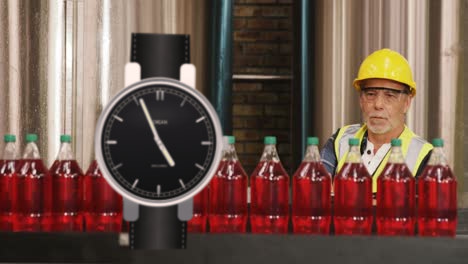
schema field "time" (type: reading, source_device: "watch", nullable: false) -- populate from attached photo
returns 4:56
